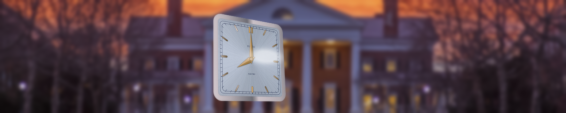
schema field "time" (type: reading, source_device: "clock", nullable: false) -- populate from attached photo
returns 8:00
